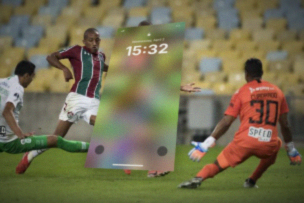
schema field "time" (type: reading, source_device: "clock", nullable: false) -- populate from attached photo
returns 15:32
